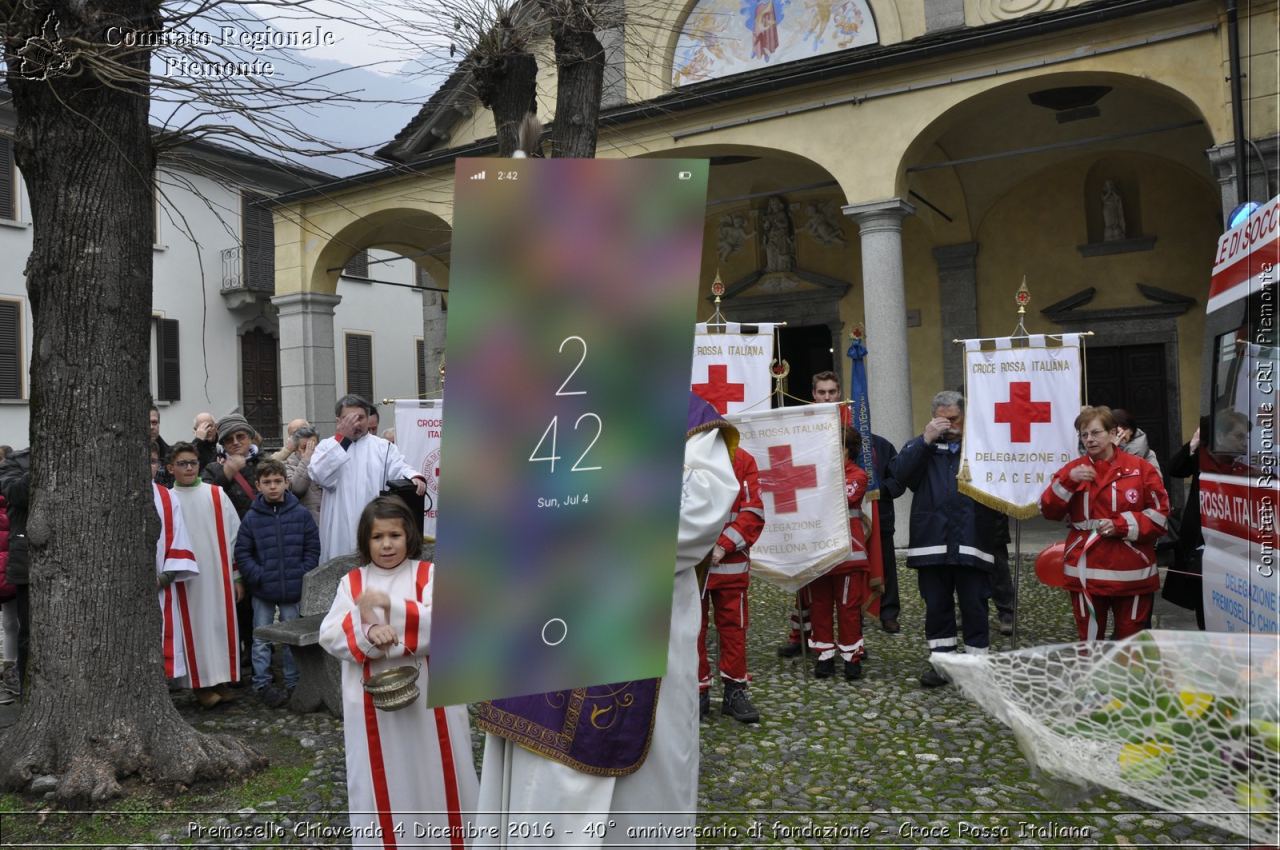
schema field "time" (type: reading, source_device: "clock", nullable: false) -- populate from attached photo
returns 2:42
